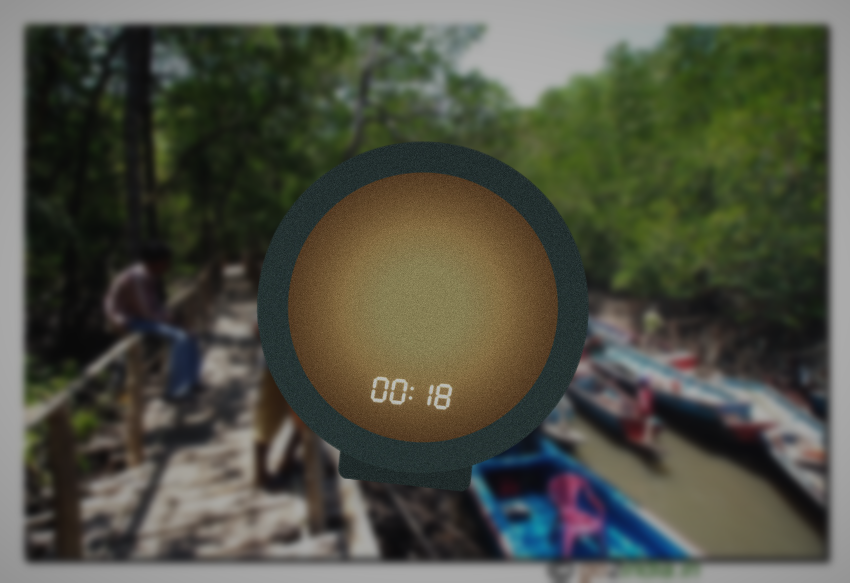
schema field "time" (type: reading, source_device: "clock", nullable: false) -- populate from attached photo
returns 0:18
